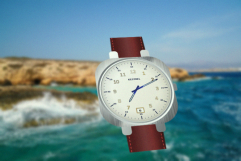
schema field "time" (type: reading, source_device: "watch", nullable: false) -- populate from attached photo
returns 7:11
